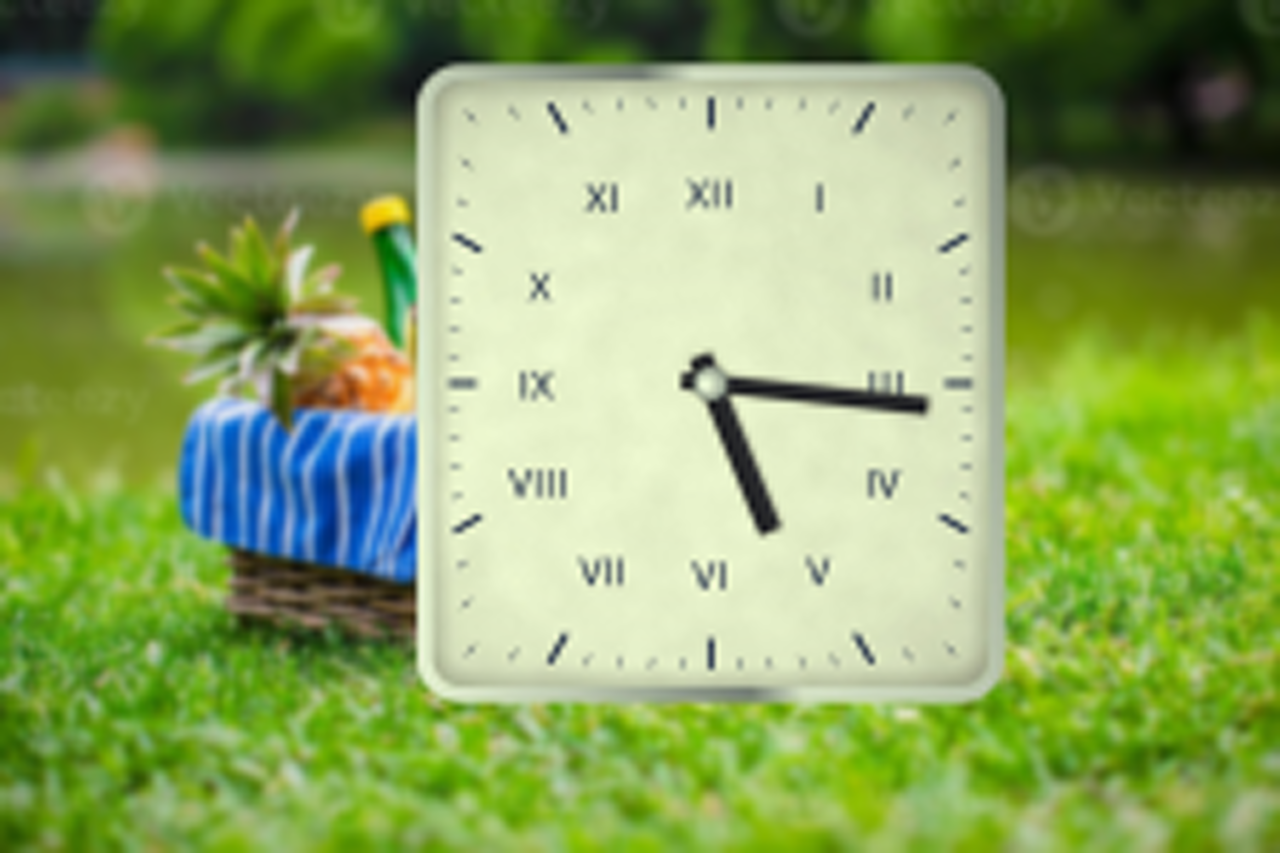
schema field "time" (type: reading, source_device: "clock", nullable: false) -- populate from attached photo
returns 5:16
